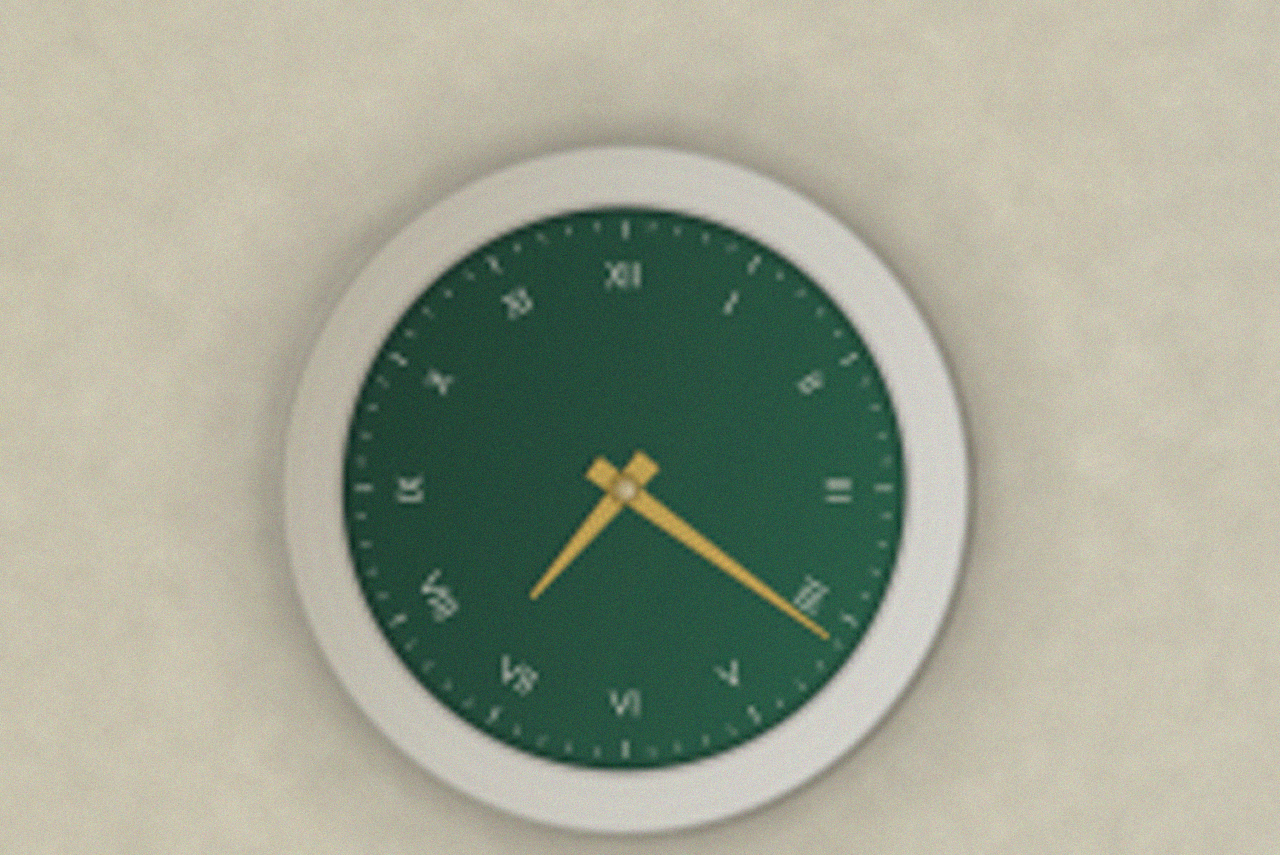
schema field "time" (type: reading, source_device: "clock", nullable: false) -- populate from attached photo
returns 7:21
